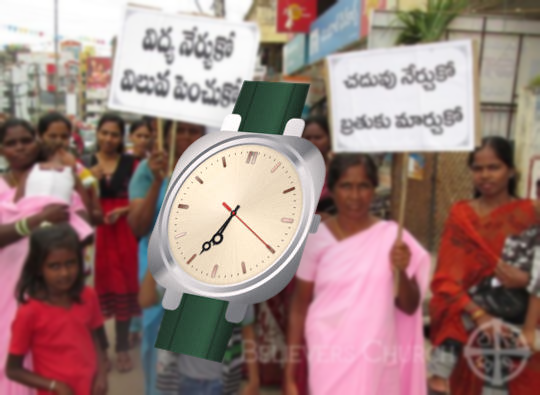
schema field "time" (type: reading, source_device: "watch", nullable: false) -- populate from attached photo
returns 6:34:20
